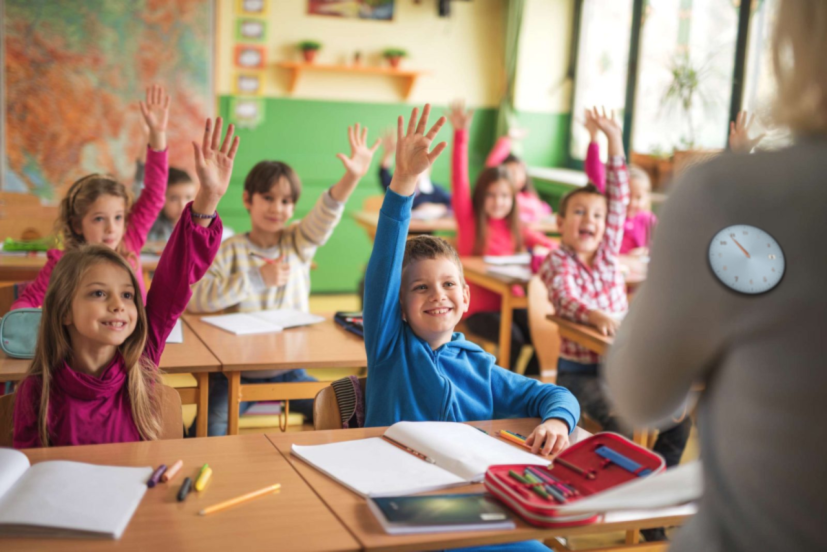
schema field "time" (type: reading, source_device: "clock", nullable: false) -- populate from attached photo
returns 10:54
